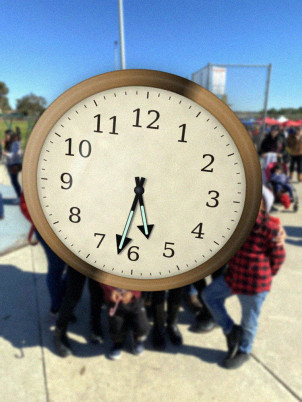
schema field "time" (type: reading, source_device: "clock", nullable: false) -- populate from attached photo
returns 5:32
